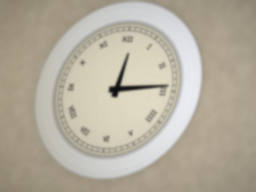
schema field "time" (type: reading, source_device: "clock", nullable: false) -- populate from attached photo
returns 12:14
